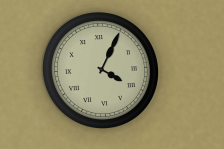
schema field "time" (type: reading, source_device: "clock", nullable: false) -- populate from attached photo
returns 4:05
